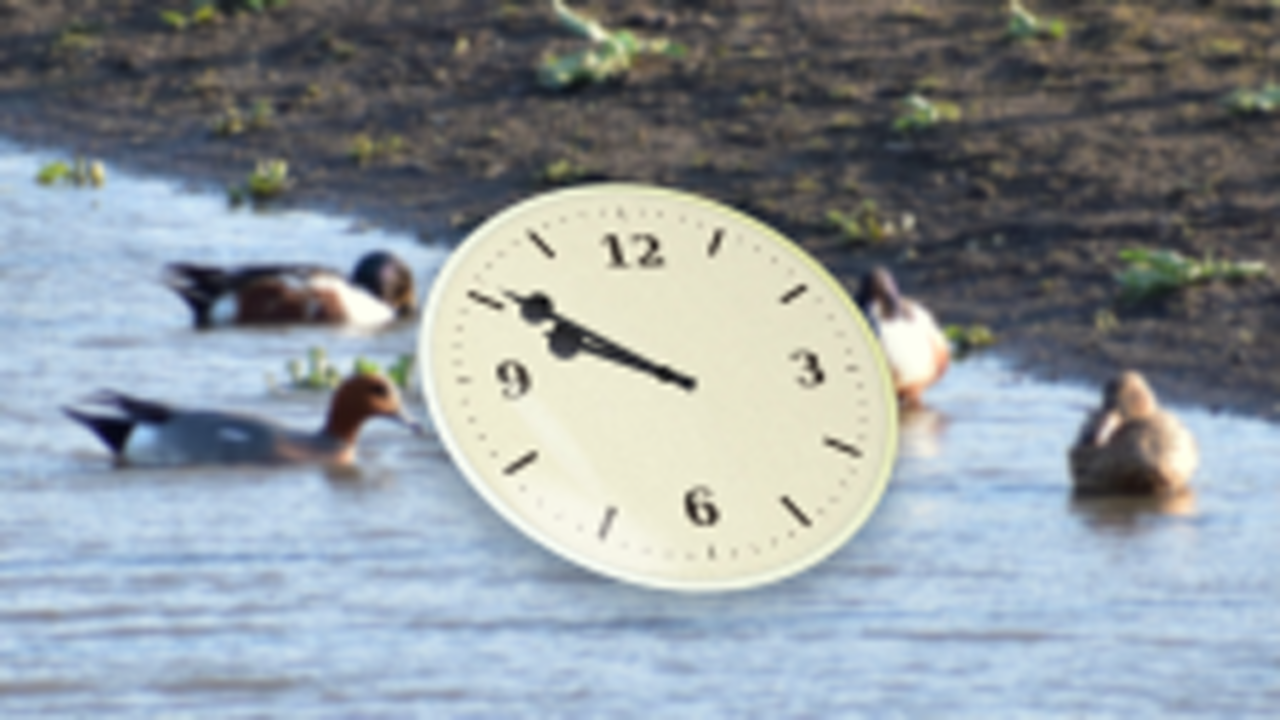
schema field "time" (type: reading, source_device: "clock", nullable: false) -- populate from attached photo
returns 9:51
